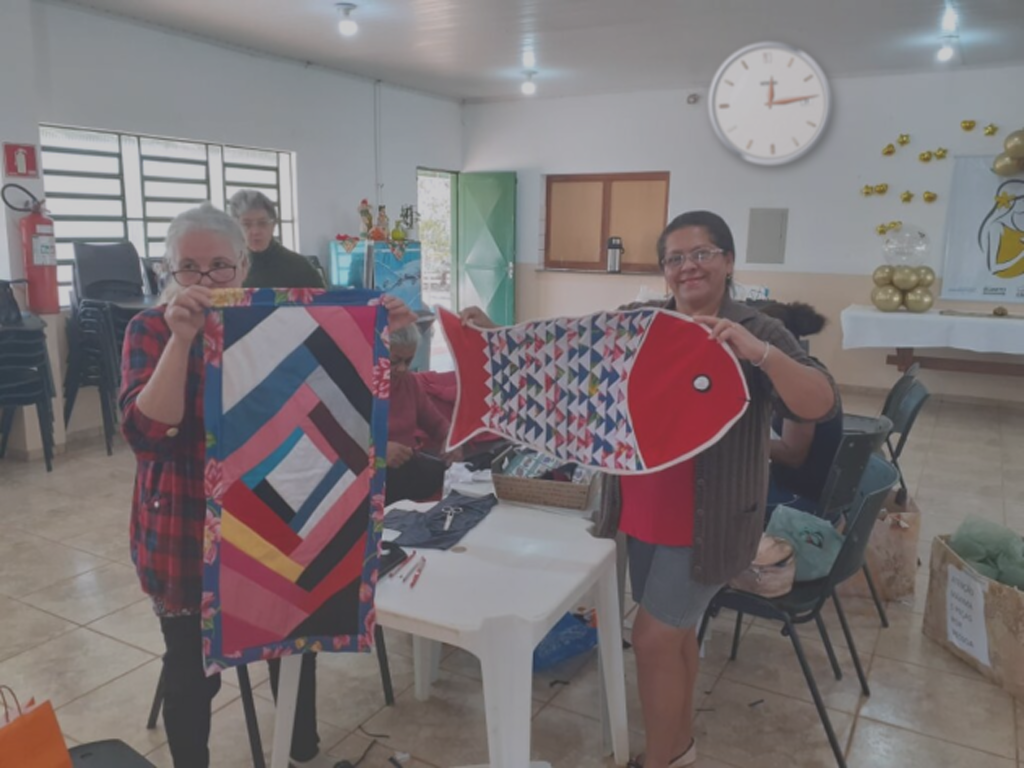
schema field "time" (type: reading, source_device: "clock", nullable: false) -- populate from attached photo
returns 12:14
